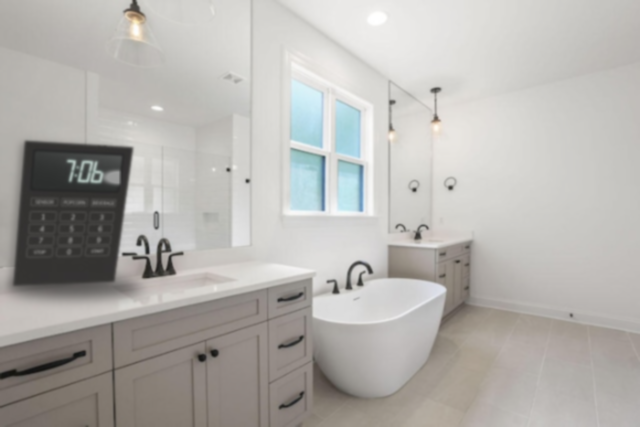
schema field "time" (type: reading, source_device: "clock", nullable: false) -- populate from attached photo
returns 7:06
